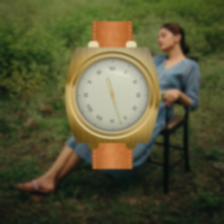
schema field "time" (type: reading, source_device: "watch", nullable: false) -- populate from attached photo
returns 11:27
